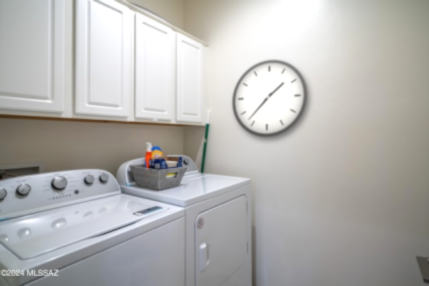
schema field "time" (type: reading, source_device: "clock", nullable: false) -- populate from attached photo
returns 1:37
